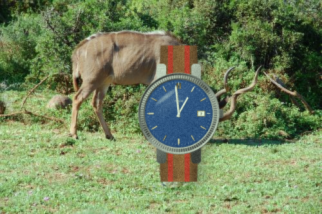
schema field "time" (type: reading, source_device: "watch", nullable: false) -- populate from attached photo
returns 12:59
